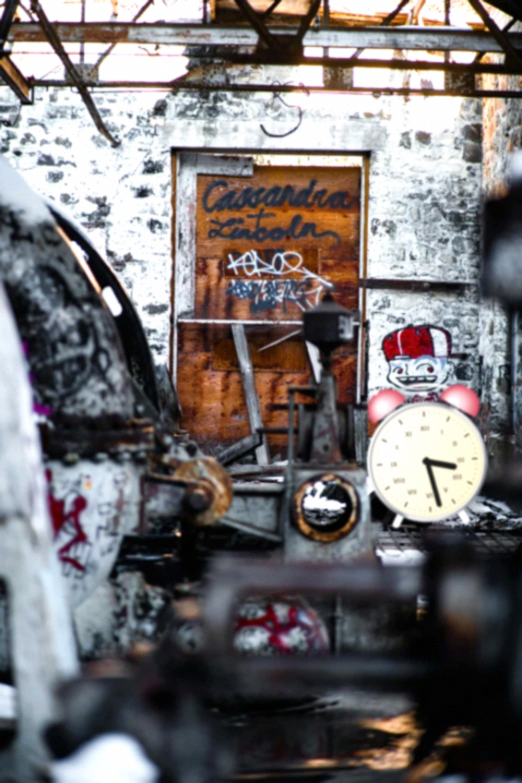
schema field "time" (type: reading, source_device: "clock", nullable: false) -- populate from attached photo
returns 3:28
